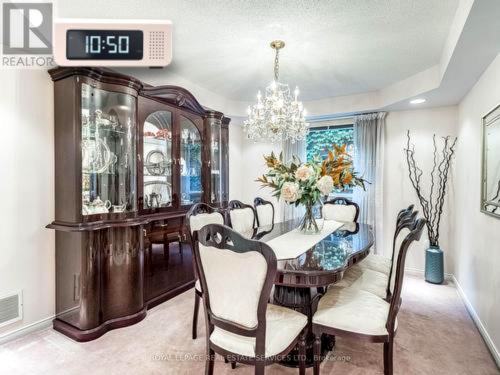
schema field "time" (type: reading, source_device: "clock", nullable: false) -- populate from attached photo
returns 10:50
